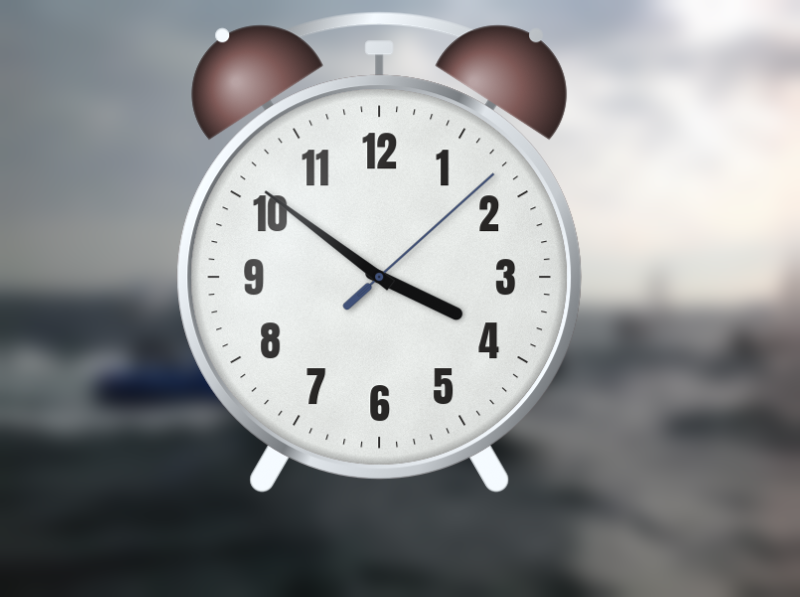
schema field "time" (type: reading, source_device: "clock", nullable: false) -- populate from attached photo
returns 3:51:08
